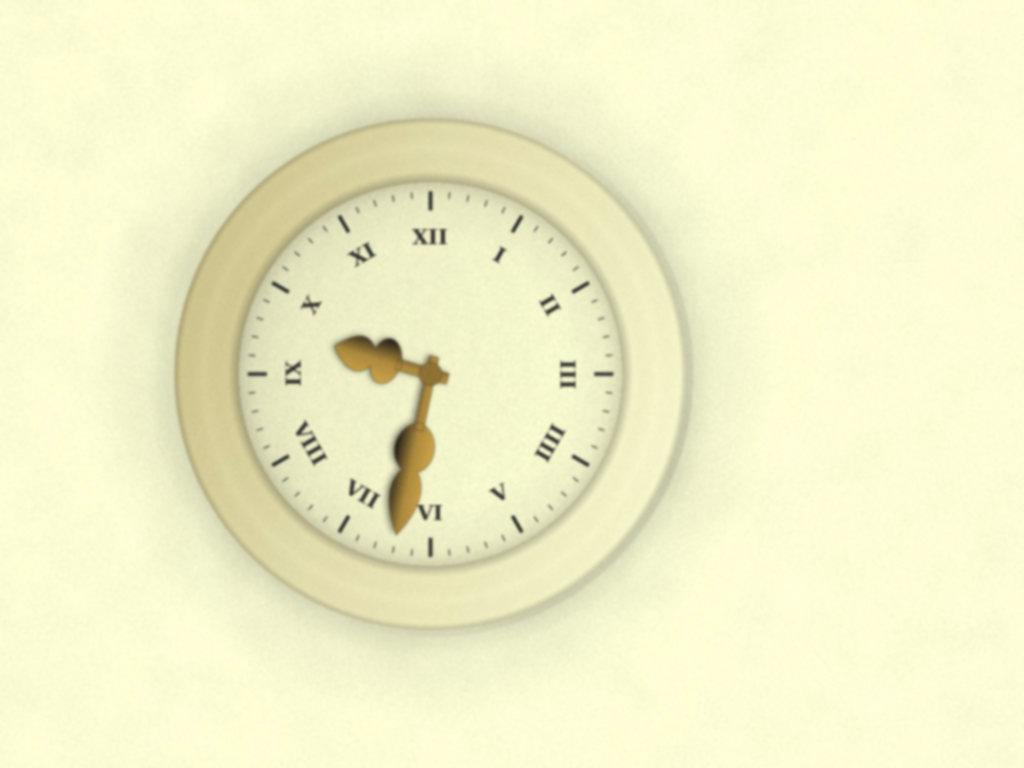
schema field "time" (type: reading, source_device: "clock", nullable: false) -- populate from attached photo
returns 9:32
